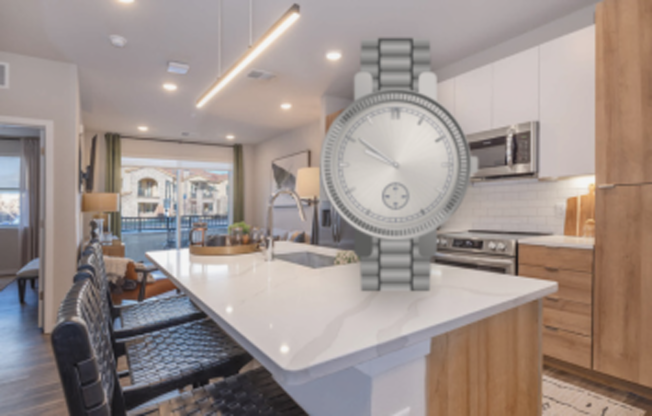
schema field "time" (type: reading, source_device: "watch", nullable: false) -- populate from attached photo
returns 9:51
